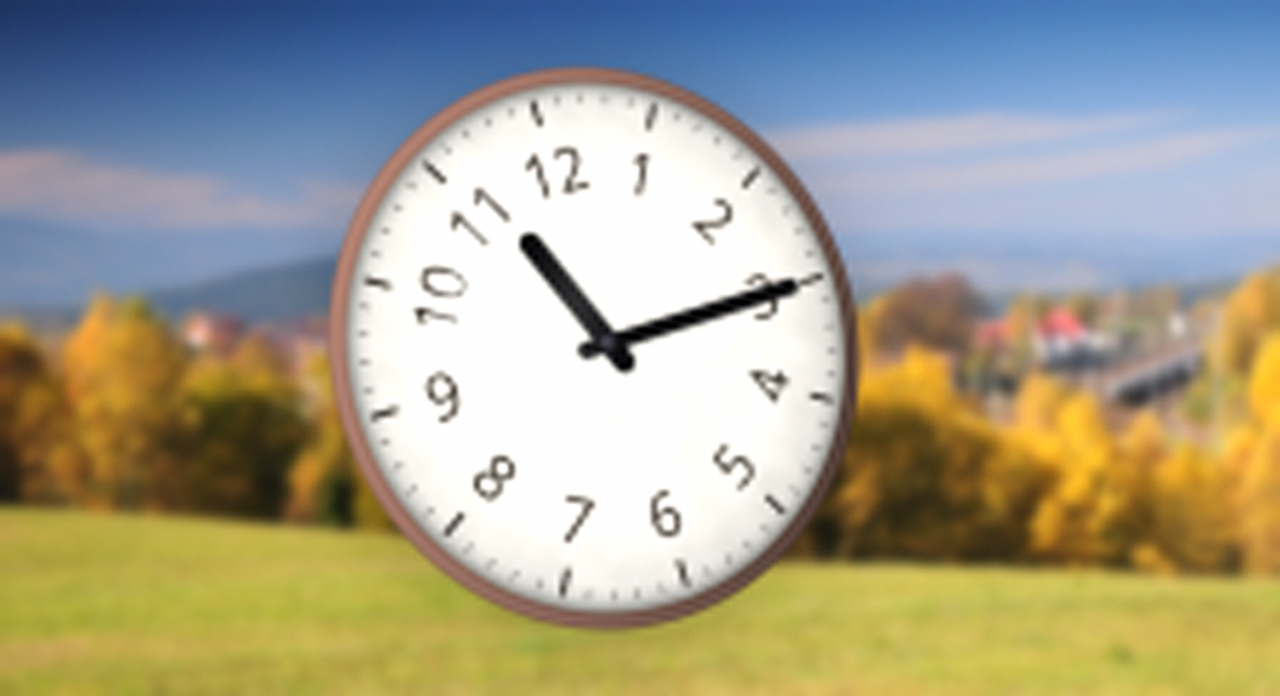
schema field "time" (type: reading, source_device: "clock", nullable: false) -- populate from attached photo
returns 11:15
